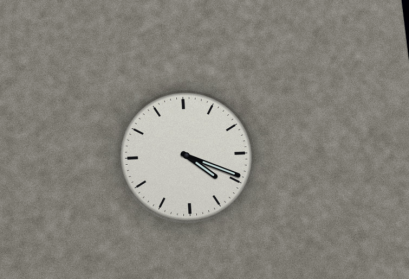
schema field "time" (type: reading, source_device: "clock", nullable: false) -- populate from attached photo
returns 4:19
